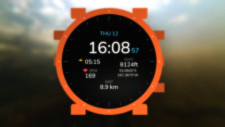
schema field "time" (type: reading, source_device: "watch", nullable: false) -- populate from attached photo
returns 16:08
